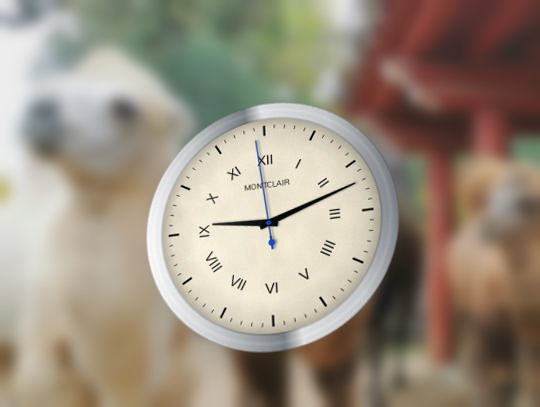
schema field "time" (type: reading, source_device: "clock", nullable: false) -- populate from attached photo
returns 9:11:59
